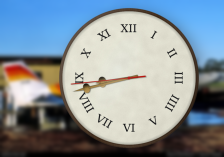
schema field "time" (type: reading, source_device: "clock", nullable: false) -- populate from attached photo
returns 8:42:44
